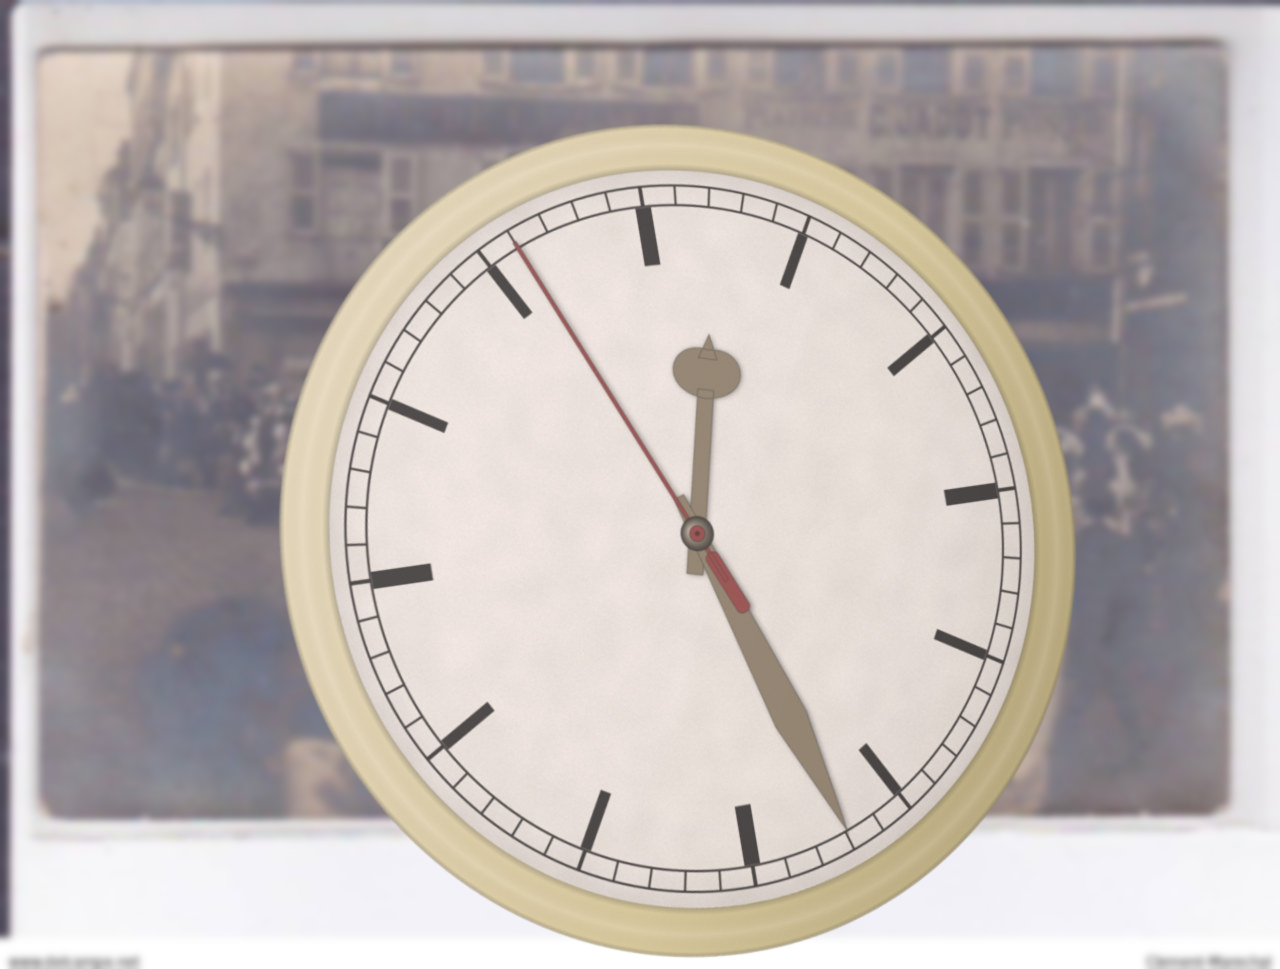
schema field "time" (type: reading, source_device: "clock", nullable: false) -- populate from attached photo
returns 12:26:56
